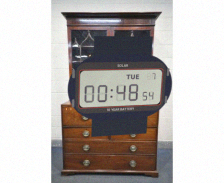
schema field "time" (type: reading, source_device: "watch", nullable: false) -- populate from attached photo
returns 0:48:54
